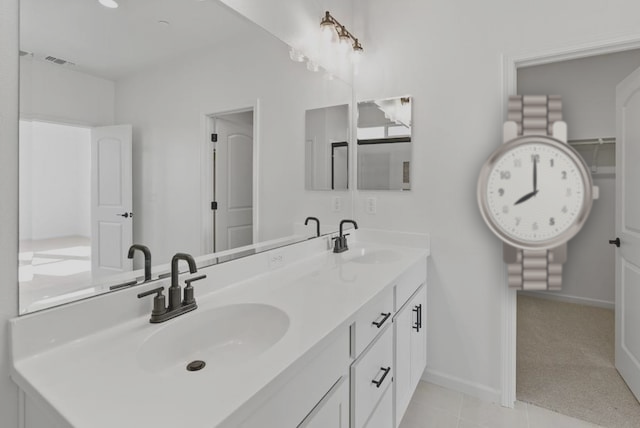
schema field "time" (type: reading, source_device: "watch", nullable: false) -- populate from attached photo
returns 8:00
